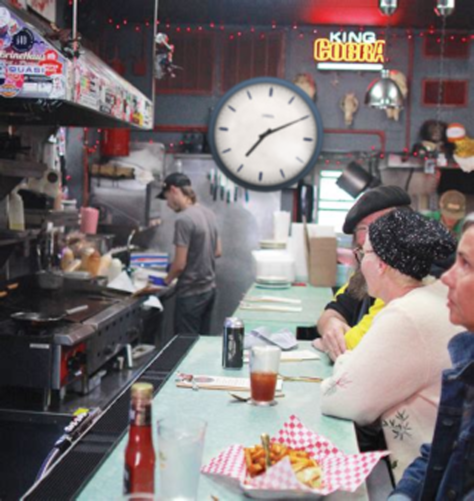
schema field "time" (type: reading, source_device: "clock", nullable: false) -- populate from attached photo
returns 7:10
